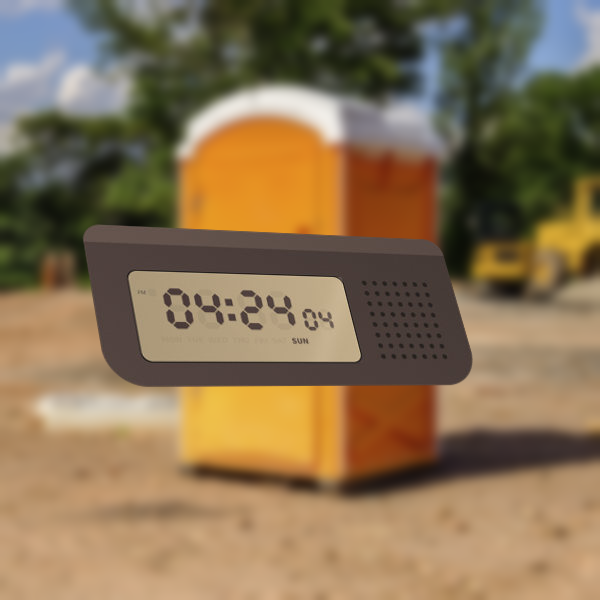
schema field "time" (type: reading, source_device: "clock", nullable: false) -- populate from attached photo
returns 4:24:04
